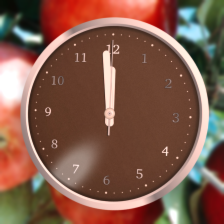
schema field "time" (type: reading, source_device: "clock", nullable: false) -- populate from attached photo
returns 11:59:00
